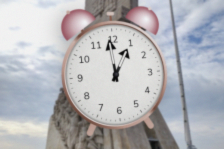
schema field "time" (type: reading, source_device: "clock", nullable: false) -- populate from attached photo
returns 12:59
